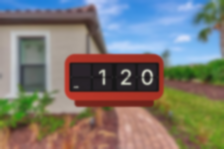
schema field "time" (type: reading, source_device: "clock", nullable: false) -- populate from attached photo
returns 1:20
